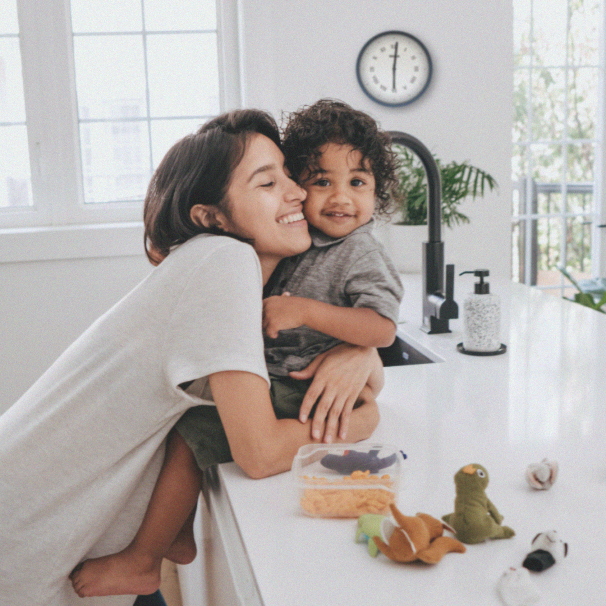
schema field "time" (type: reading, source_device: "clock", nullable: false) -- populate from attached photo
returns 6:01
